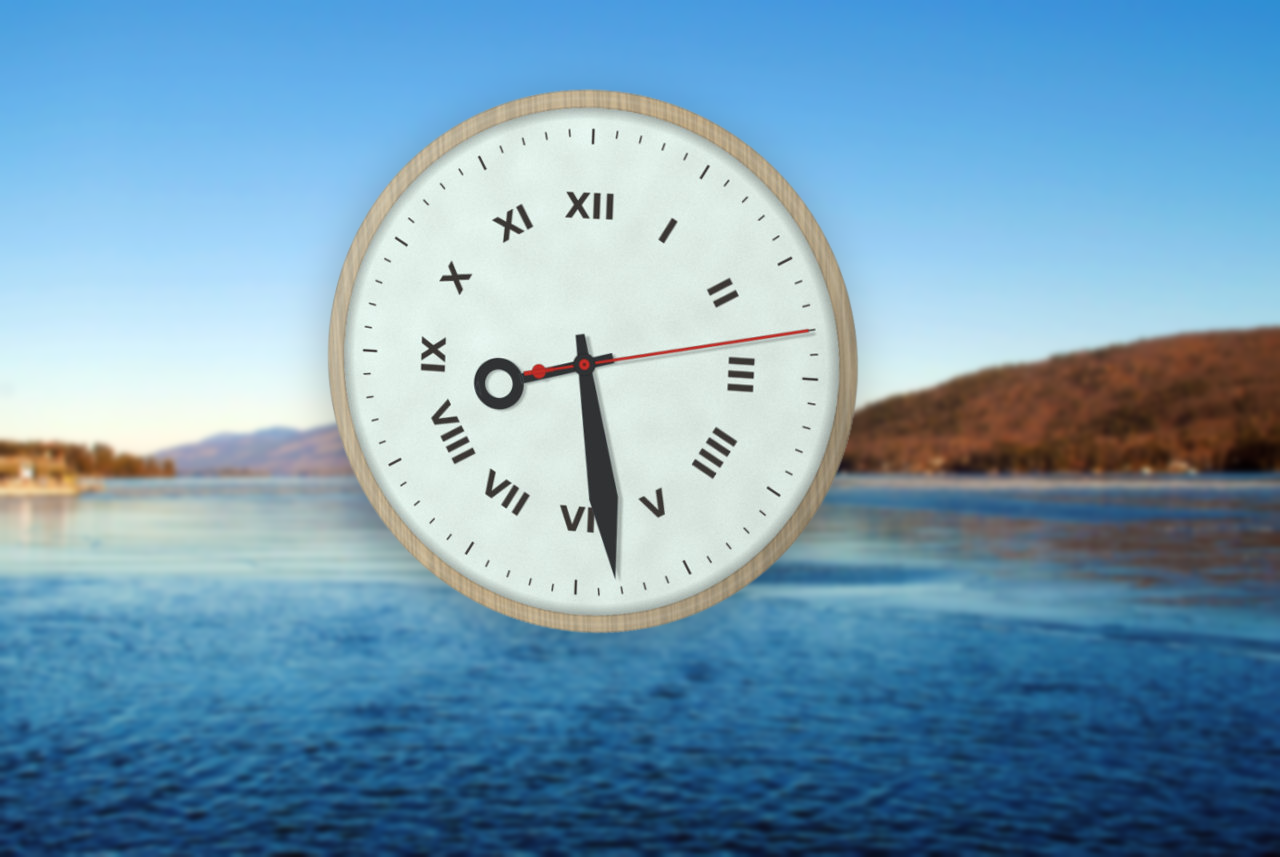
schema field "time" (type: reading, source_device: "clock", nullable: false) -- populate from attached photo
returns 8:28:13
